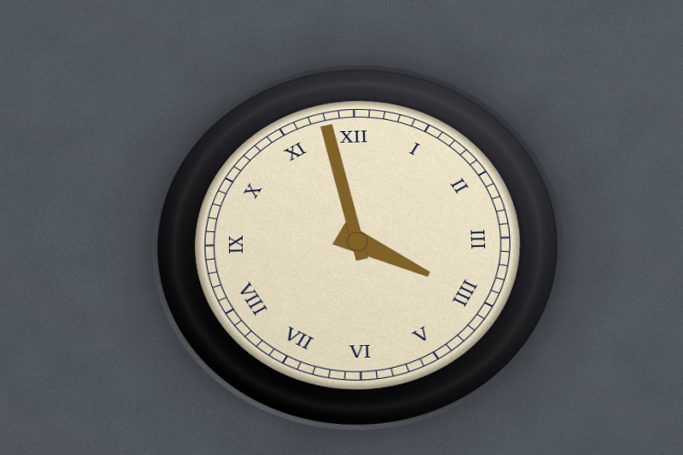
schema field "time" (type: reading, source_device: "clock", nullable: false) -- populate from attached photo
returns 3:58
